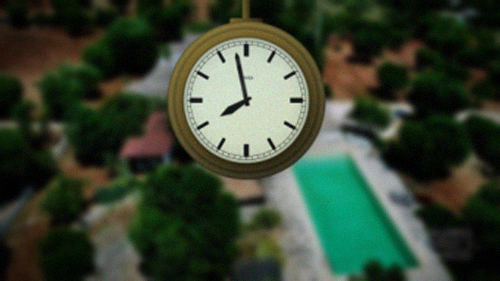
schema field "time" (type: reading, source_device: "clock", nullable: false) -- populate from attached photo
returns 7:58
